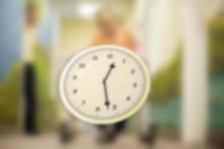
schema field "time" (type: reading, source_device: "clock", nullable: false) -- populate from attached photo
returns 12:27
